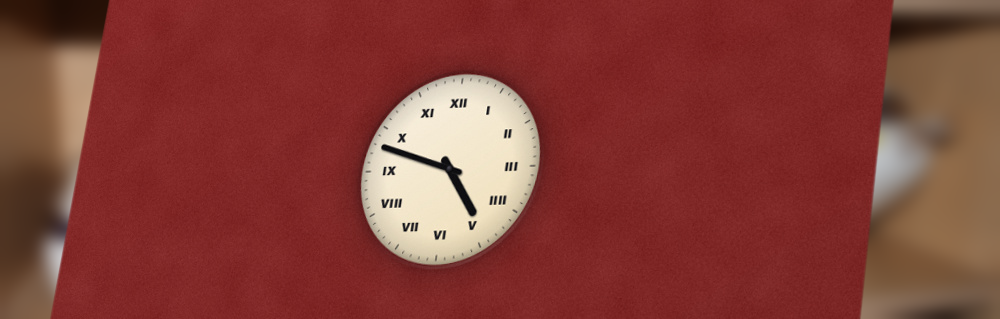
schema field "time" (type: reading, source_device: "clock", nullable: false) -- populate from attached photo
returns 4:48
